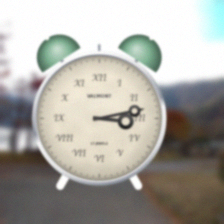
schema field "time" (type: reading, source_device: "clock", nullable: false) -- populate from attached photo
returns 3:13
